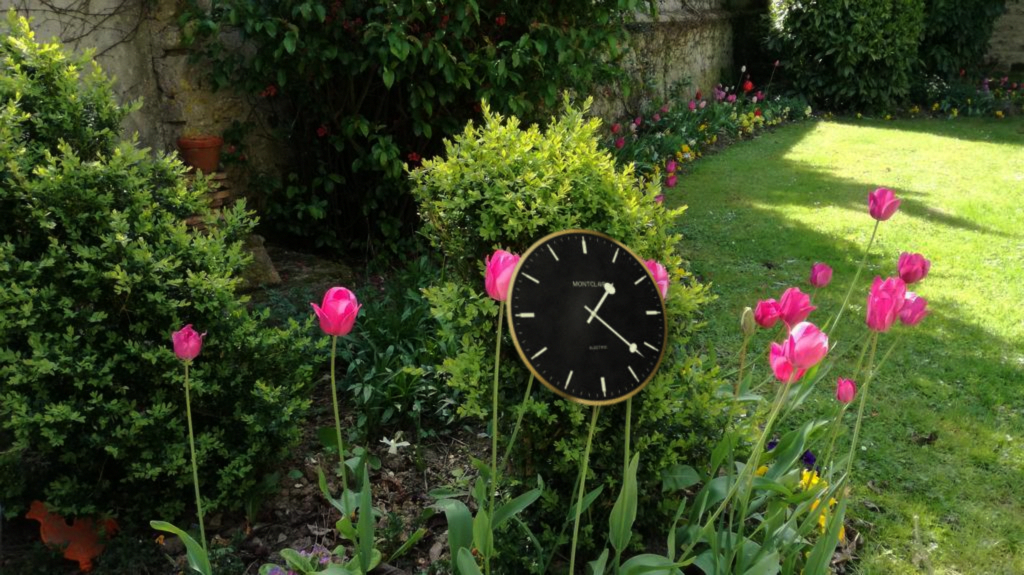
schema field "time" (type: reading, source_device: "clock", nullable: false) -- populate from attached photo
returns 1:22
